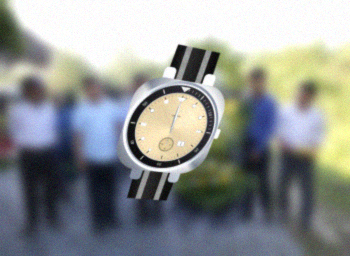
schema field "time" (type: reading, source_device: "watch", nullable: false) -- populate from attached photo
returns 12:00
